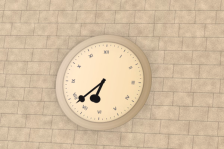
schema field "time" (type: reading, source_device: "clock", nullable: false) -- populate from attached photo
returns 6:38
